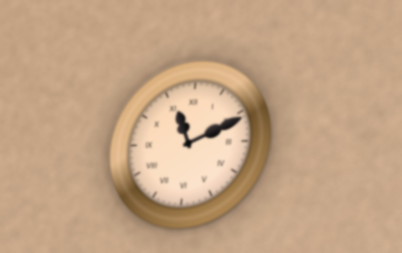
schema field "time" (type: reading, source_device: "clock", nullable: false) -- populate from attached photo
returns 11:11
